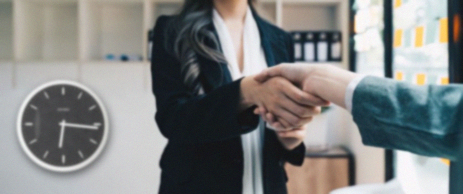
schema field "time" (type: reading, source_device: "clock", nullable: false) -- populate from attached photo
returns 6:16
